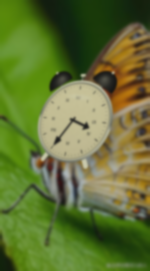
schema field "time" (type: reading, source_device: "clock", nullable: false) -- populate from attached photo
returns 3:35
